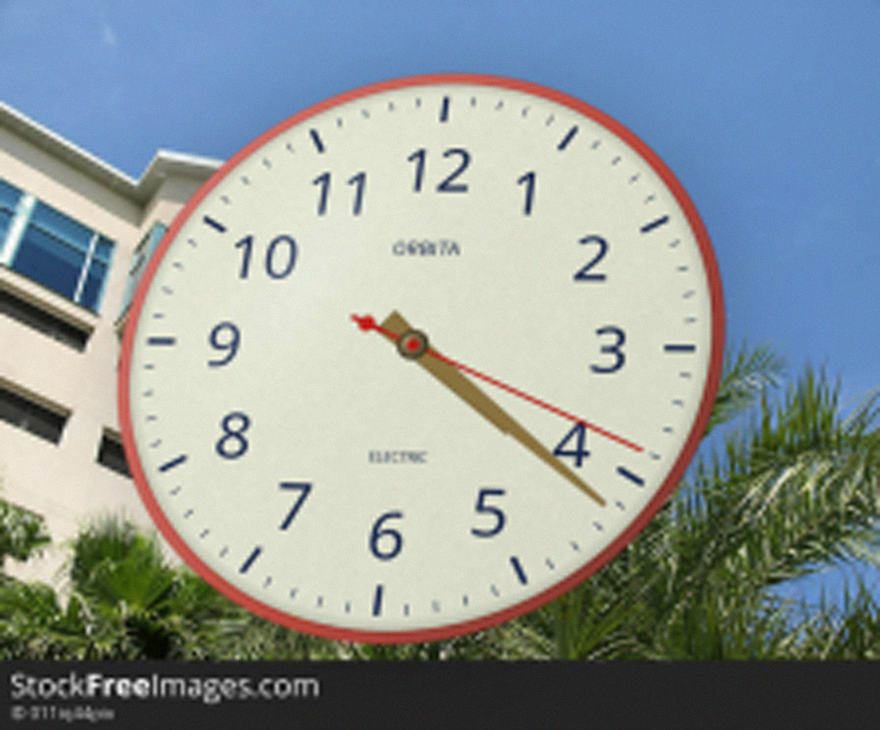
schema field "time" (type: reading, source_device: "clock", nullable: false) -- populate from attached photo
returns 4:21:19
